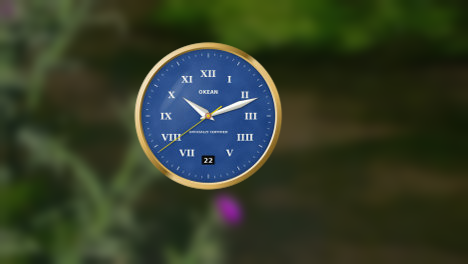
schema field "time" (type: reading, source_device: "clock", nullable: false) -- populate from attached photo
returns 10:11:39
